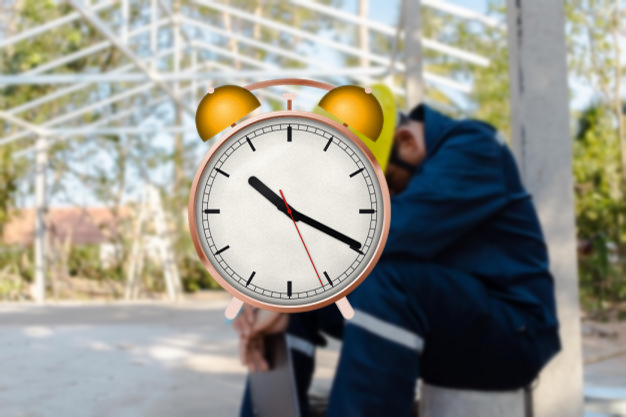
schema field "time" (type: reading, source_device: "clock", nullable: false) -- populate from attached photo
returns 10:19:26
